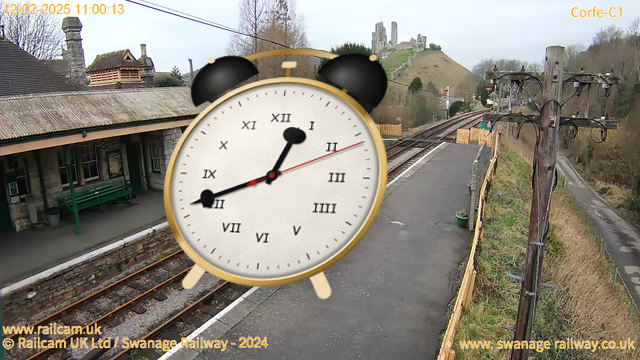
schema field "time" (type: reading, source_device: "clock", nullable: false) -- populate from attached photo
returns 12:41:11
